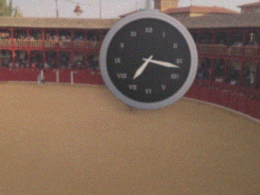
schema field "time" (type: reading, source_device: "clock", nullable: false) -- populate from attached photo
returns 7:17
